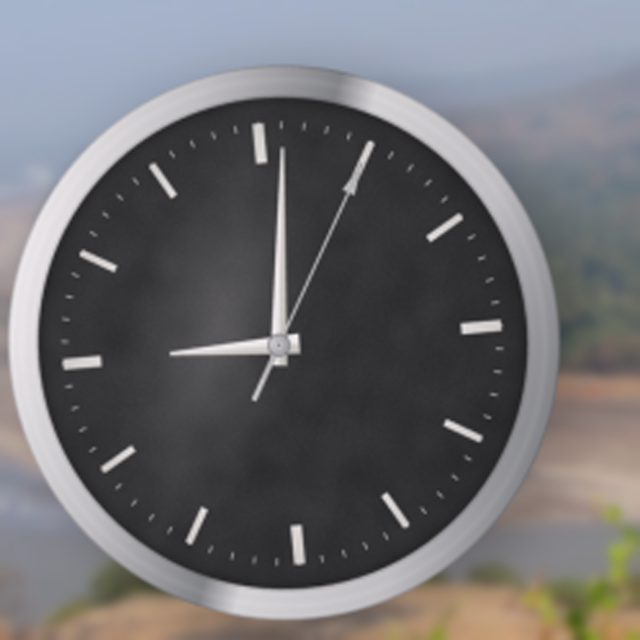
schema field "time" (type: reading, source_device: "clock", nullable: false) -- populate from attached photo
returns 9:01:05
